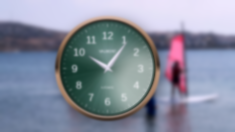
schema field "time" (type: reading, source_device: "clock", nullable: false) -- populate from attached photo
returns 10:06
